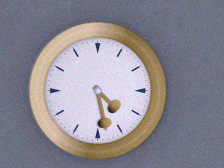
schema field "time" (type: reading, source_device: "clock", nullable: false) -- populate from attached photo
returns 4:28
